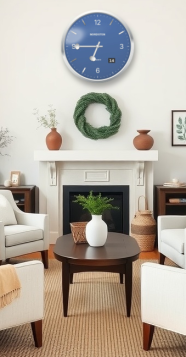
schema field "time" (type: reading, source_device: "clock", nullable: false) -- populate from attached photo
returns 6:45
